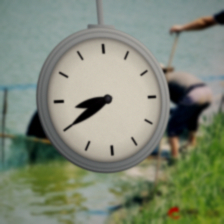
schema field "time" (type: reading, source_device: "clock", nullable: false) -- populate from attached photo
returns 8:40
